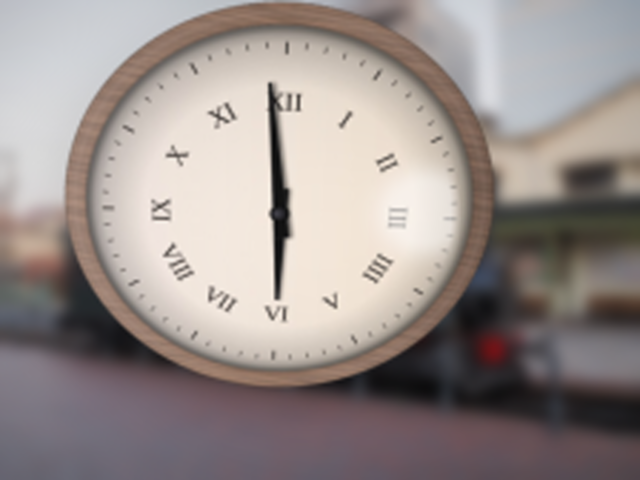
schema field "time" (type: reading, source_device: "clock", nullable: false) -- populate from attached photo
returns 5:59
